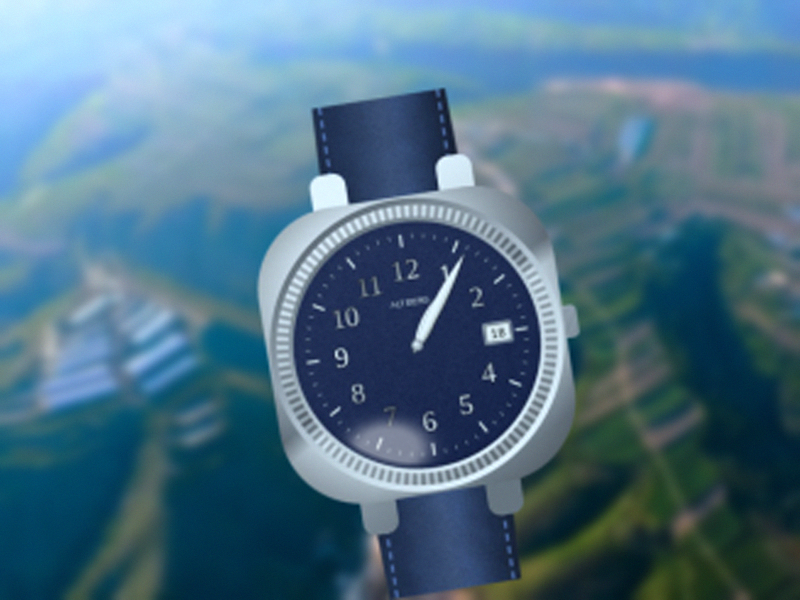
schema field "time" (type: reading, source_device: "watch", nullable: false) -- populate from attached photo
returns 1:06
